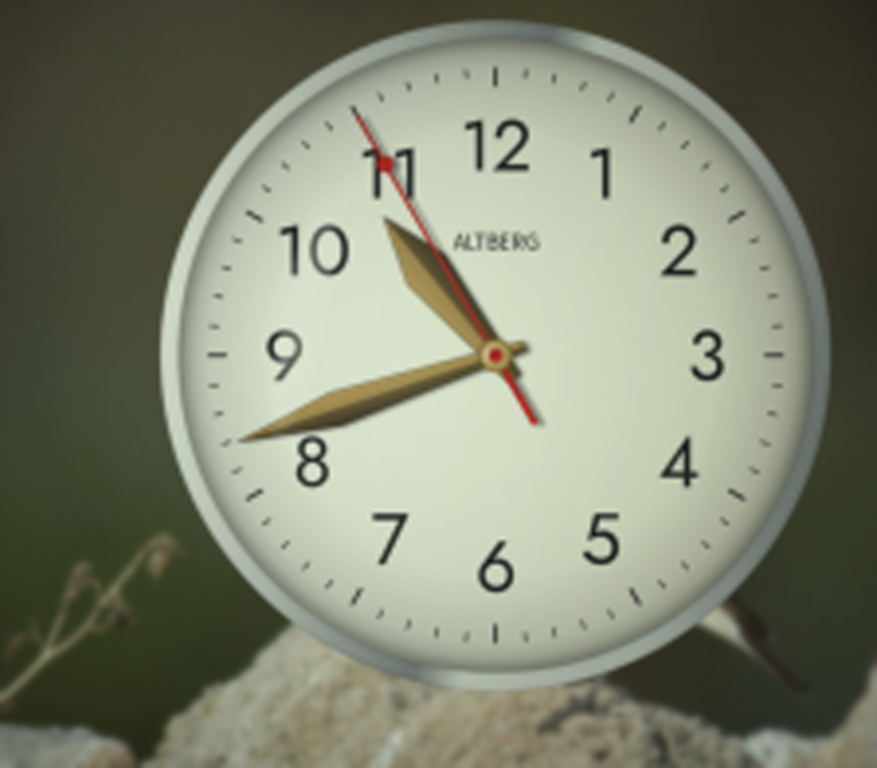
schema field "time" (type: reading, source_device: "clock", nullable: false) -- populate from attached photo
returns 10:41:55
